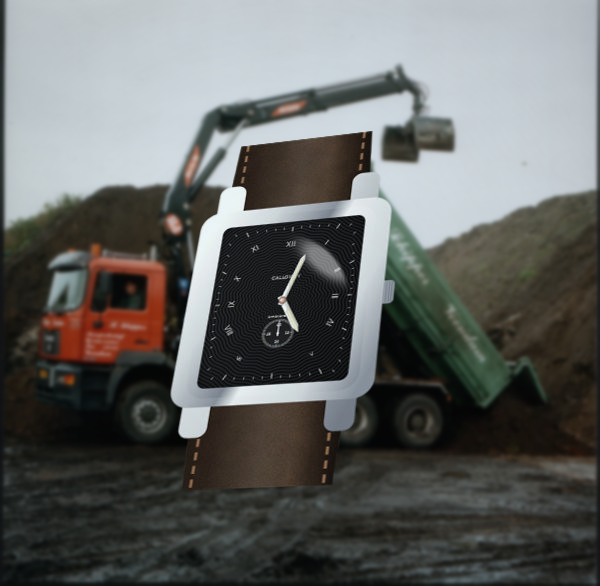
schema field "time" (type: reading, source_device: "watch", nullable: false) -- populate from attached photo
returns 5:03
